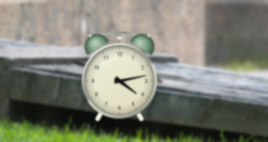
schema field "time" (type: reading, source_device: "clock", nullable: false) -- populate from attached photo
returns 4:13
